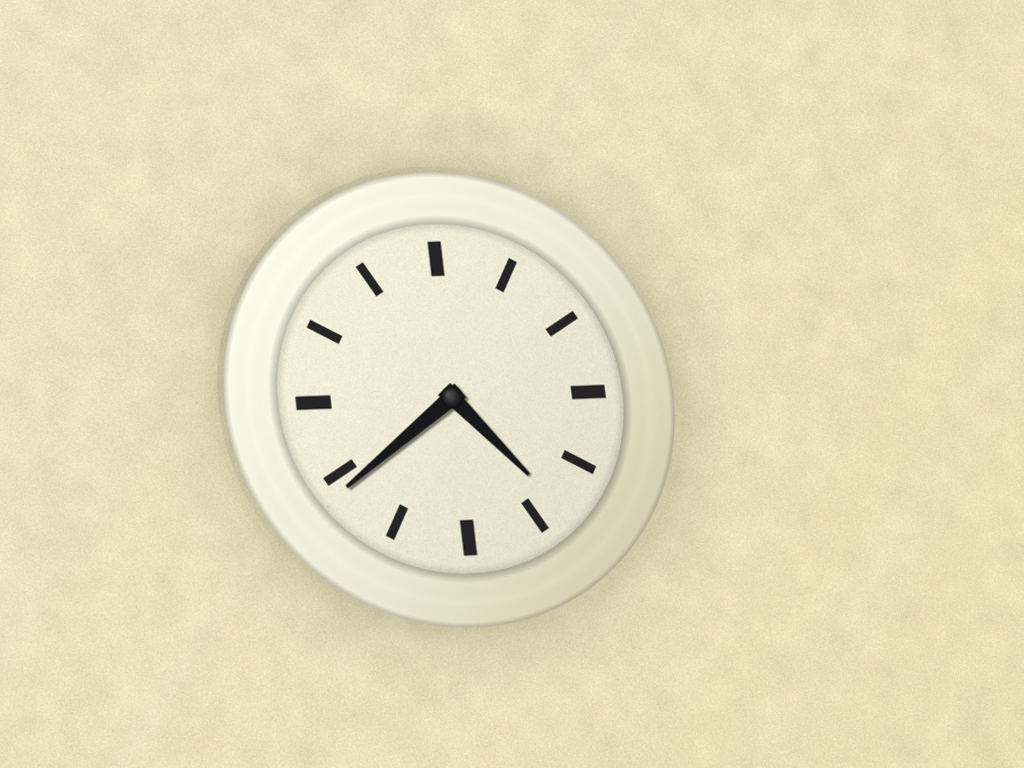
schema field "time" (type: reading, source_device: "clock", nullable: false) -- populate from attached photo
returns 4:39
